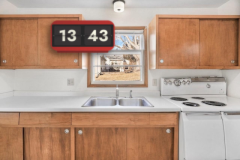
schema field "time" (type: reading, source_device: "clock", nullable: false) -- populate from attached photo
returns 13:43
